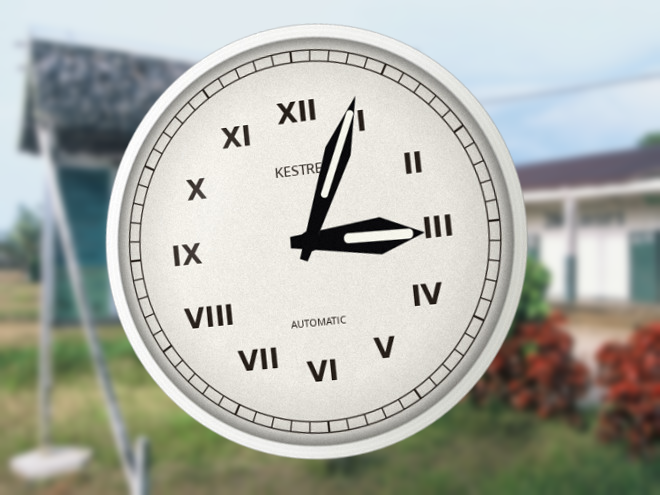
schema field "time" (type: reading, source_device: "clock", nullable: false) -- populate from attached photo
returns 3:04
